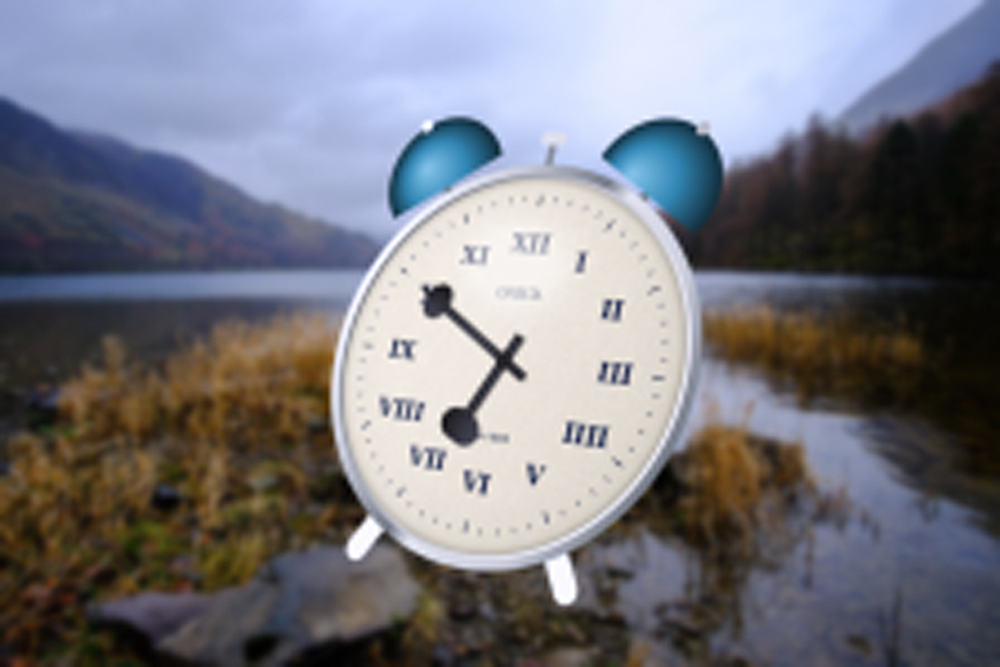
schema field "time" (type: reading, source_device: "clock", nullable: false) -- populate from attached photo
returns 6:50
